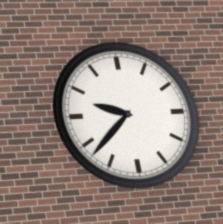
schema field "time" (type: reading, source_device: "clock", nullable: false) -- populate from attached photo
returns 9:38
